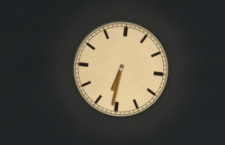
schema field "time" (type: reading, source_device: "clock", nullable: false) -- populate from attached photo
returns 6:31
